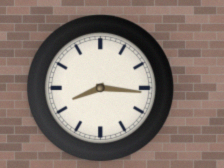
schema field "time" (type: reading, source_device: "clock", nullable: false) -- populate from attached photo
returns 8:16
